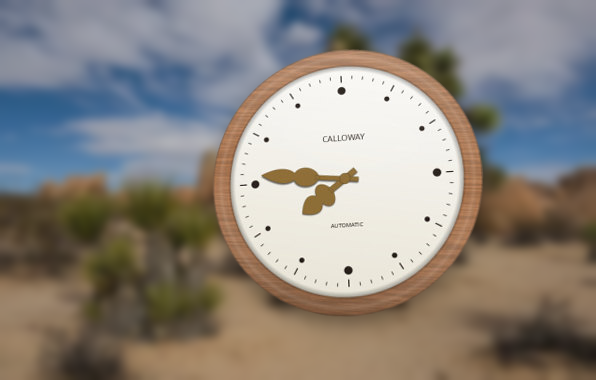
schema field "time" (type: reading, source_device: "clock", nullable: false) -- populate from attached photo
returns 7:46
